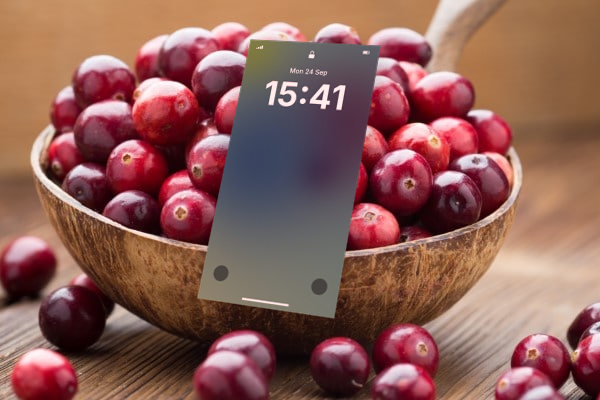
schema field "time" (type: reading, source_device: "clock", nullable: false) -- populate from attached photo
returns 15:41
